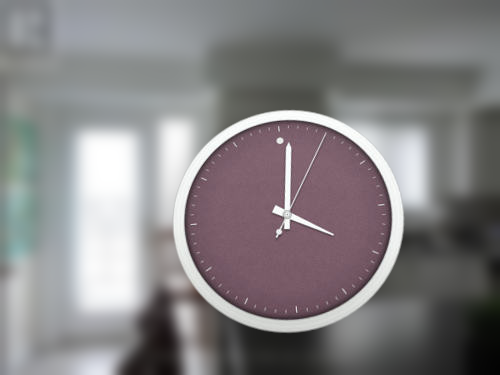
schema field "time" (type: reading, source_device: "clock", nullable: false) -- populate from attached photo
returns 4:01:05
